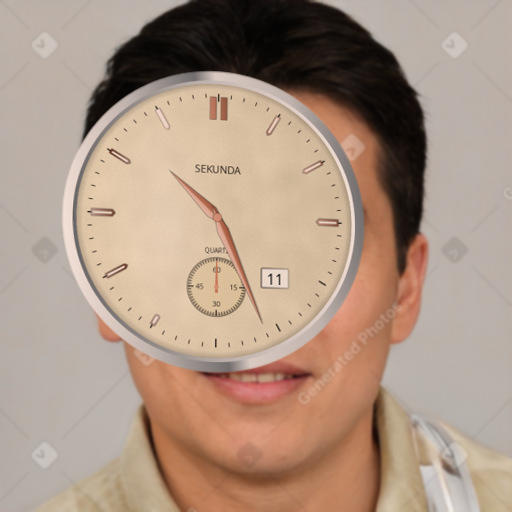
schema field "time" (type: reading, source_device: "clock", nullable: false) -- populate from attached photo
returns 10:26
